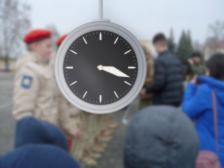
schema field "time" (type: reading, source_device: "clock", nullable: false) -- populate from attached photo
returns 3:18
